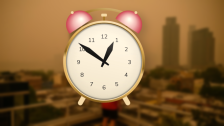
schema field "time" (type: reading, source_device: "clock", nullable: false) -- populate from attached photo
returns 12:51
